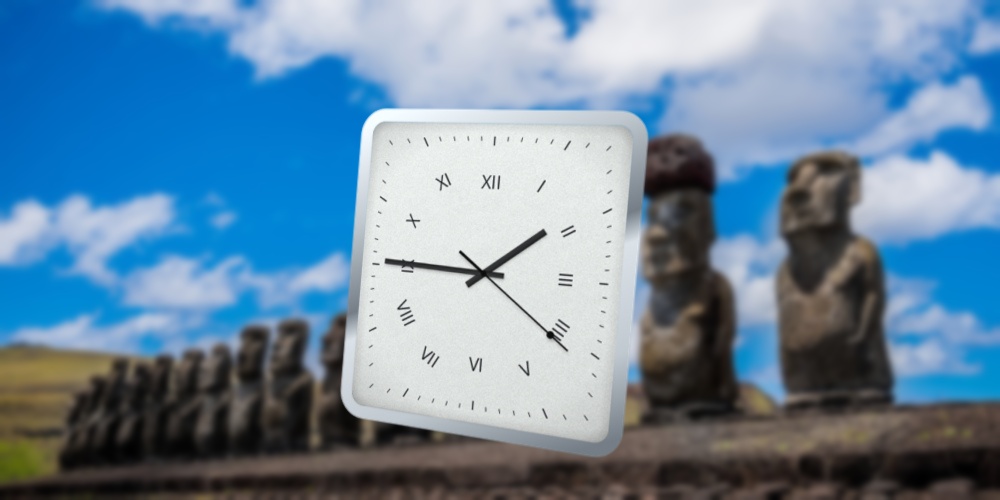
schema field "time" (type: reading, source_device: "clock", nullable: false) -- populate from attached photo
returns 1:45:21
